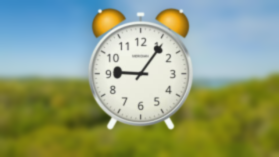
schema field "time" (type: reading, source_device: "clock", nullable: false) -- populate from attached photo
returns 9:06
